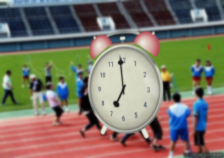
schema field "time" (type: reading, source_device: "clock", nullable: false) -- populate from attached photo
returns 6:59
